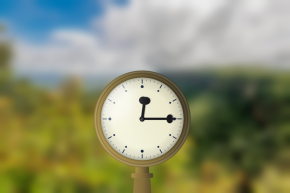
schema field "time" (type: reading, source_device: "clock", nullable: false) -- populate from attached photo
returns 12:15
